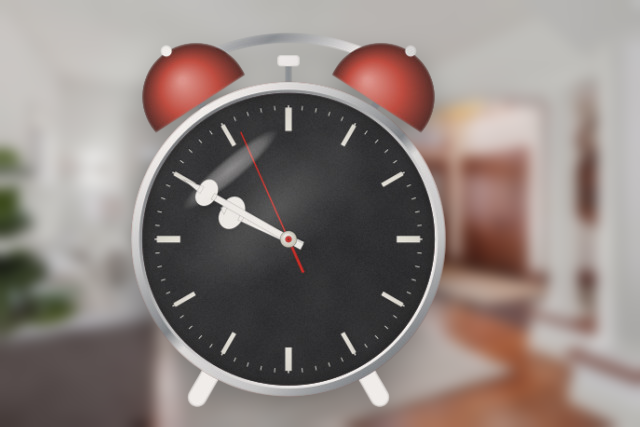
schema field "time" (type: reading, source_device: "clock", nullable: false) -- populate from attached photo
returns 9:49:56
